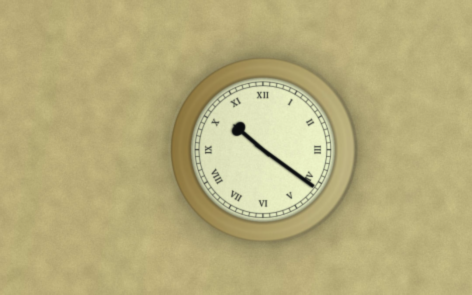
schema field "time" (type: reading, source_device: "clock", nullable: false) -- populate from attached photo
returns 10:21
